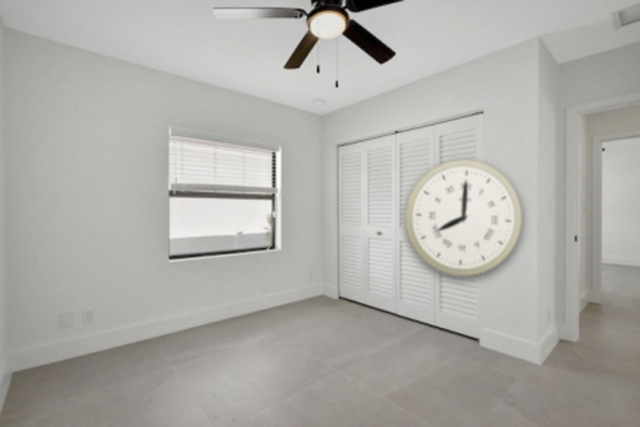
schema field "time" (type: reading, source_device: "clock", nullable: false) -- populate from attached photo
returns 8:00
